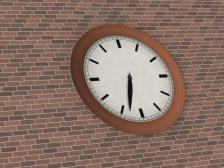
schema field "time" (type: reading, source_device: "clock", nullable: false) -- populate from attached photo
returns 6:33
